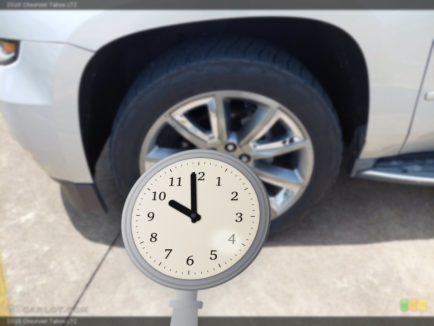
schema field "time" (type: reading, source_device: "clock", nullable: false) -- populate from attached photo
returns 9:59
